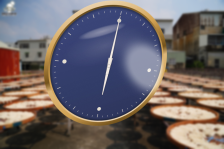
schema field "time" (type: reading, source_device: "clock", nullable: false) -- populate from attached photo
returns 6:00
